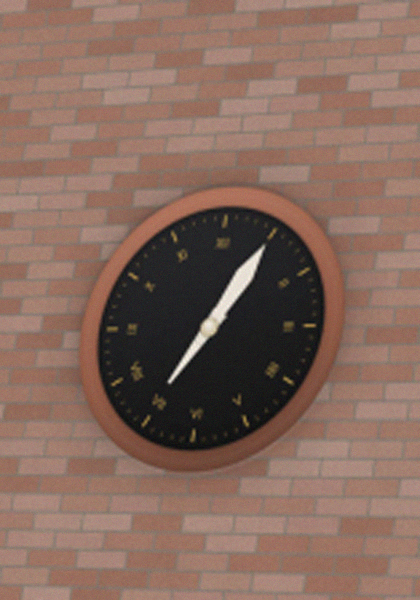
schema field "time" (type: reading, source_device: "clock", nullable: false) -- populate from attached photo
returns 7:05
